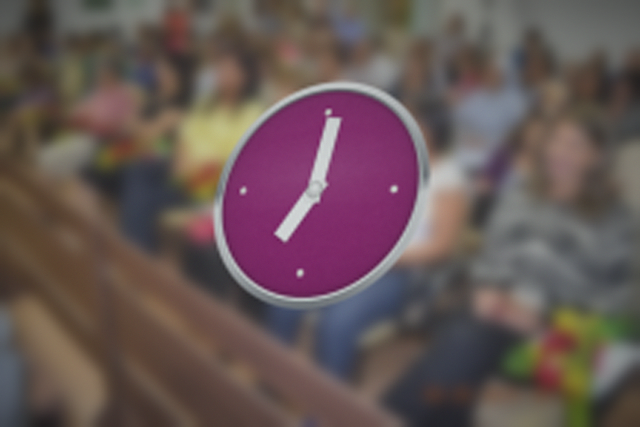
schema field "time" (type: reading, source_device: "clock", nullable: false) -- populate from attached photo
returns 7:01
